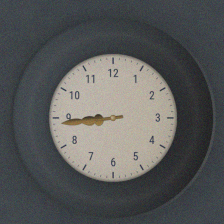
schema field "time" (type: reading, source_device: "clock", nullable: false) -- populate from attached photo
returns 8:44
